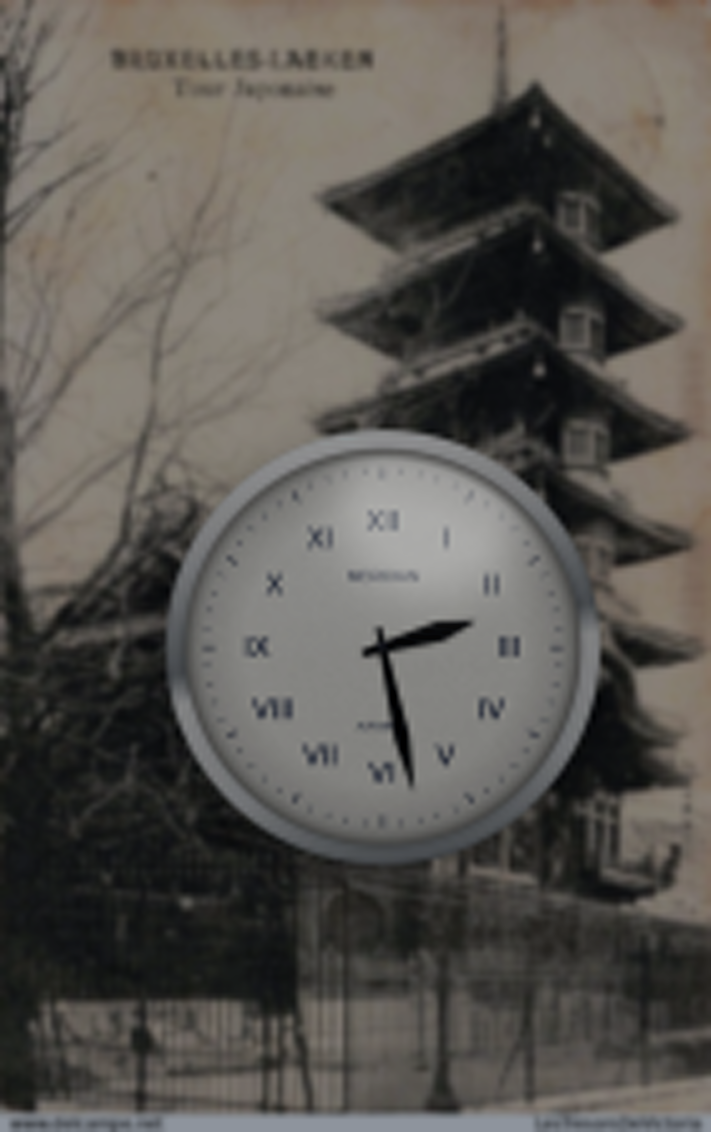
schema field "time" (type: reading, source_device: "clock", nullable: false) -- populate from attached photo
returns 2:28
